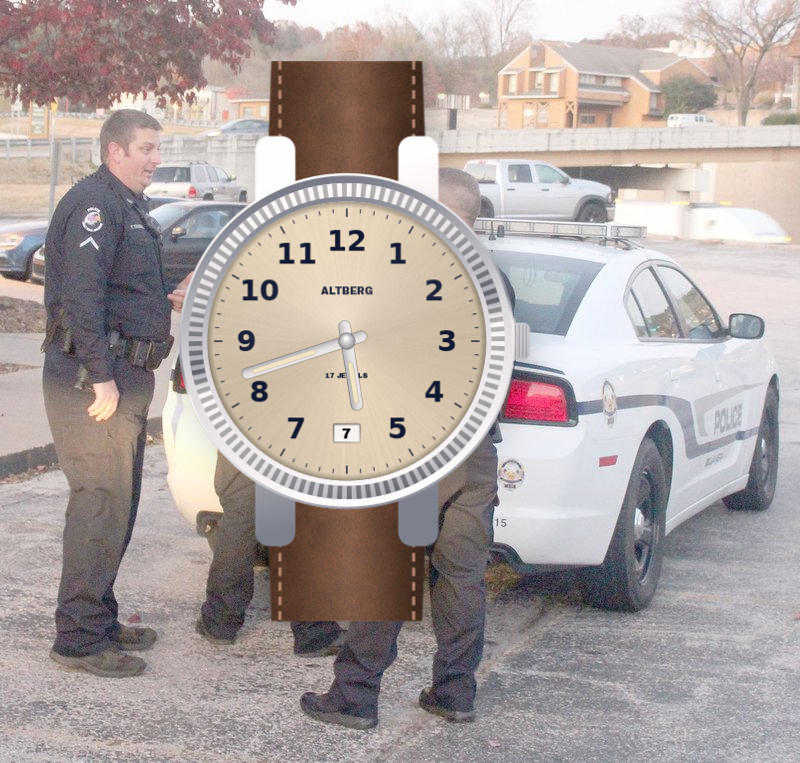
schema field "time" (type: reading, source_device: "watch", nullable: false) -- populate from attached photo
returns 5:42
